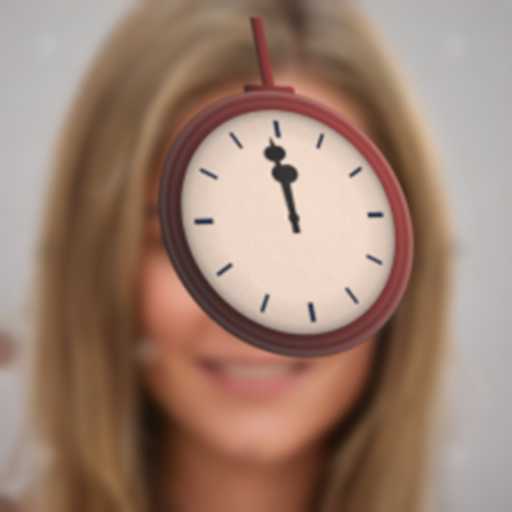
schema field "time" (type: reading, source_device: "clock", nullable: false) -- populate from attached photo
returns 11:59
